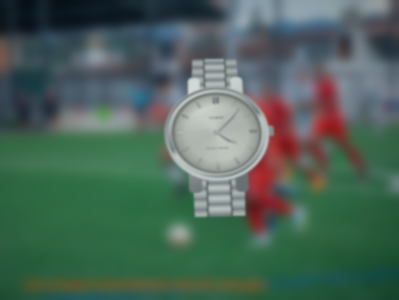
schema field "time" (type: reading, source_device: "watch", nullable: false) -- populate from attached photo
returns 4:07
